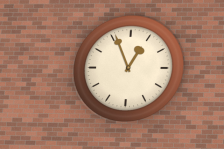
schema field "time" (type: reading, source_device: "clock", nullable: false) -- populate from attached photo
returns 12:56
